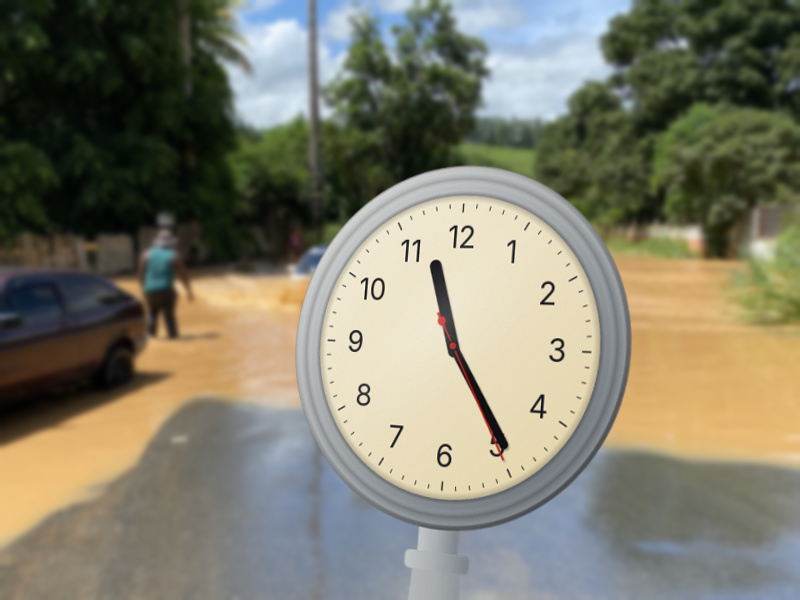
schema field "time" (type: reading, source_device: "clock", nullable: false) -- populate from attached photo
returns 11:24:25
